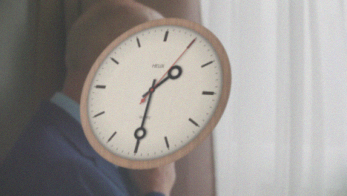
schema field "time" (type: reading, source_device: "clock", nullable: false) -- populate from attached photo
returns 1:30:05
